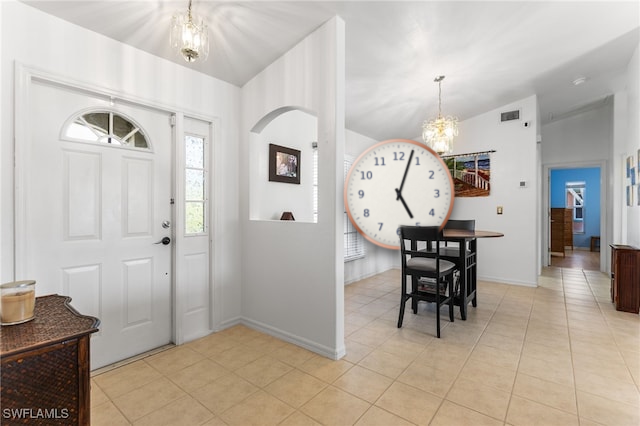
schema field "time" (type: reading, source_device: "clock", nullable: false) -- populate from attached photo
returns 5:03
